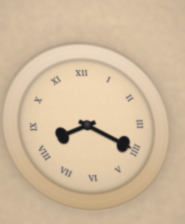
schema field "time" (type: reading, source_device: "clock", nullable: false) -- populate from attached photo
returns 8:20
